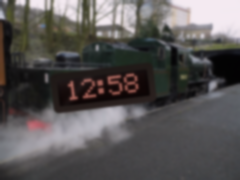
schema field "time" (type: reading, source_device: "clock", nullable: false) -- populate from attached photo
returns 12:58
